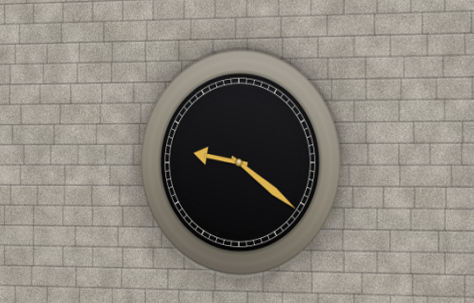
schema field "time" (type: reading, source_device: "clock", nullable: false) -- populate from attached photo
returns 9:21
